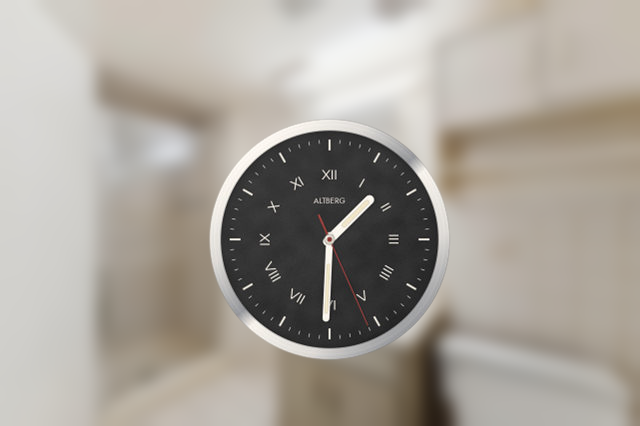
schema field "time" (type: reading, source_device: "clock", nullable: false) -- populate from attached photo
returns 1:30:26
